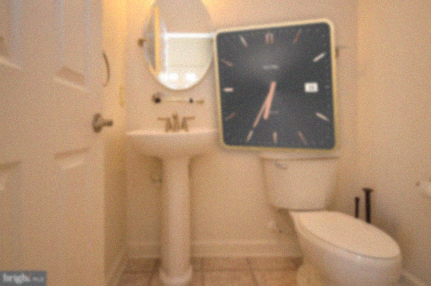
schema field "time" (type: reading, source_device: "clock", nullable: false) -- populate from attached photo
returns 6:35
